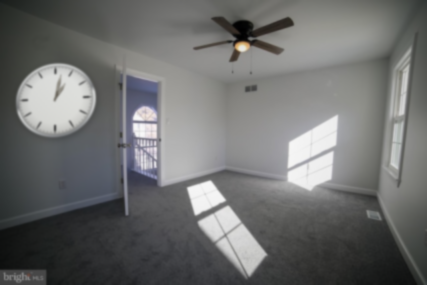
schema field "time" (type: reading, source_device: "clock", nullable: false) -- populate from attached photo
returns 1:02
